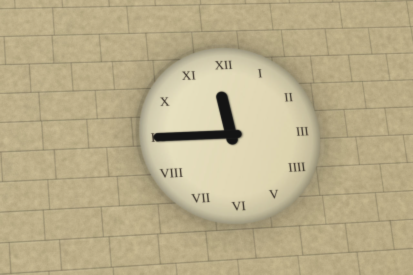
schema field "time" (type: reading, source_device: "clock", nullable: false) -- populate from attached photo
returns 11:45
